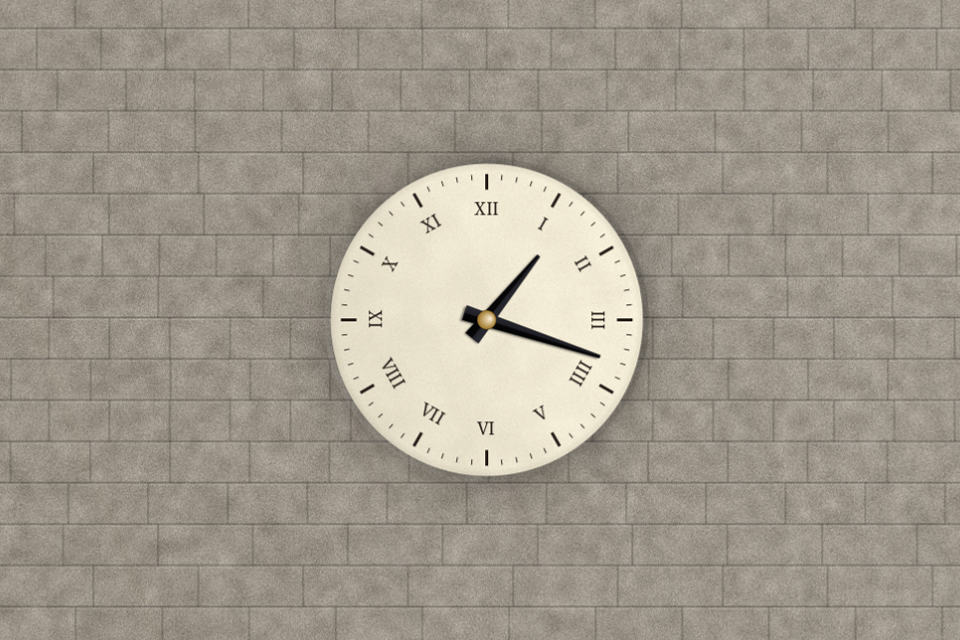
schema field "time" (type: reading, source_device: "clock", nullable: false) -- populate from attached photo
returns 1:18
